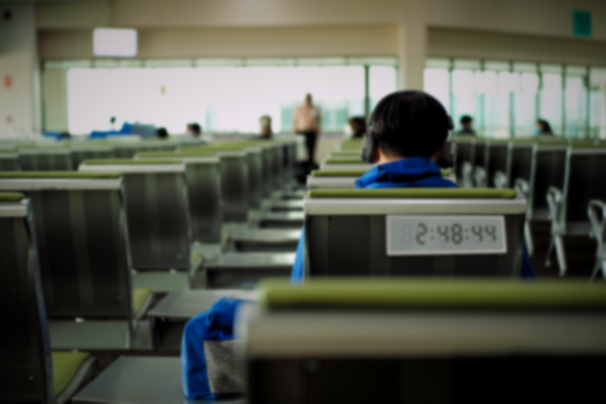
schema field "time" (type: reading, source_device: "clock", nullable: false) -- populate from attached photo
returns 2:48:44
